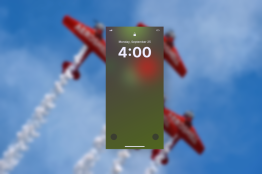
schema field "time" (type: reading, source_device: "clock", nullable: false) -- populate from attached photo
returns 4:00
